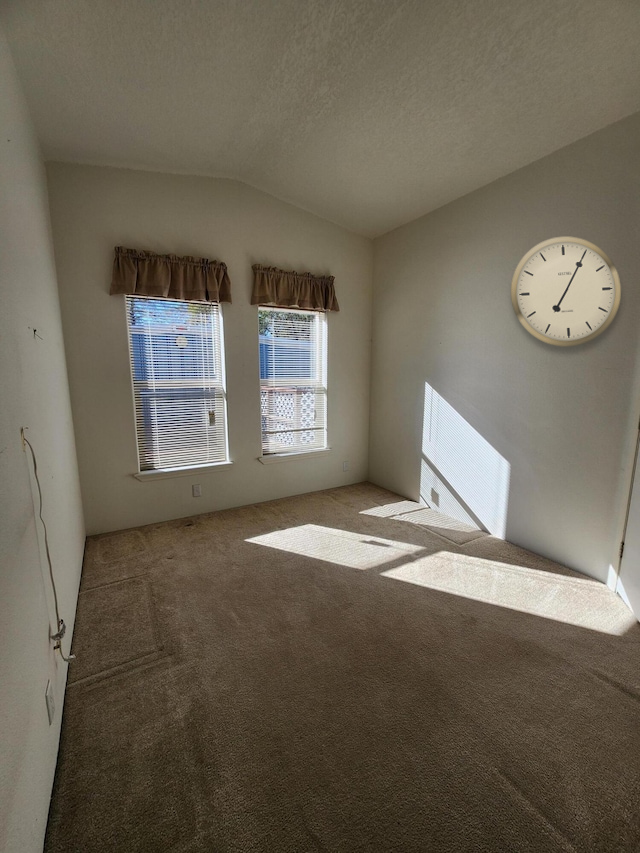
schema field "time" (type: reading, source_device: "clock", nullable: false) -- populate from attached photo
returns 7:05
